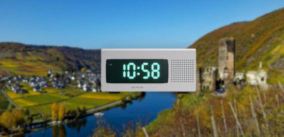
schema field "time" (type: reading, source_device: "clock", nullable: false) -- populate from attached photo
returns 10:58
